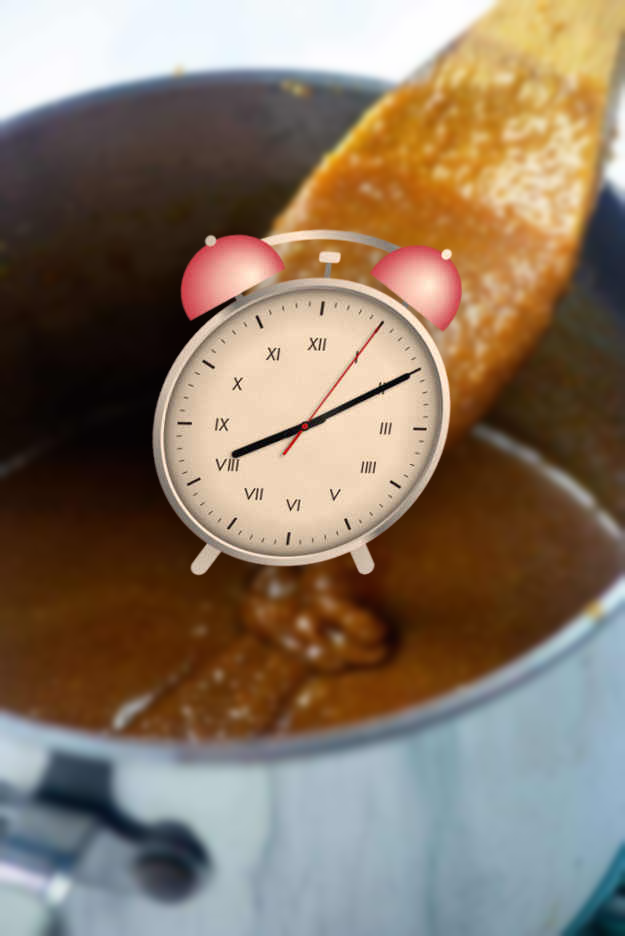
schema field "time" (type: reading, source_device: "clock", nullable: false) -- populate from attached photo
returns 8:10:05
